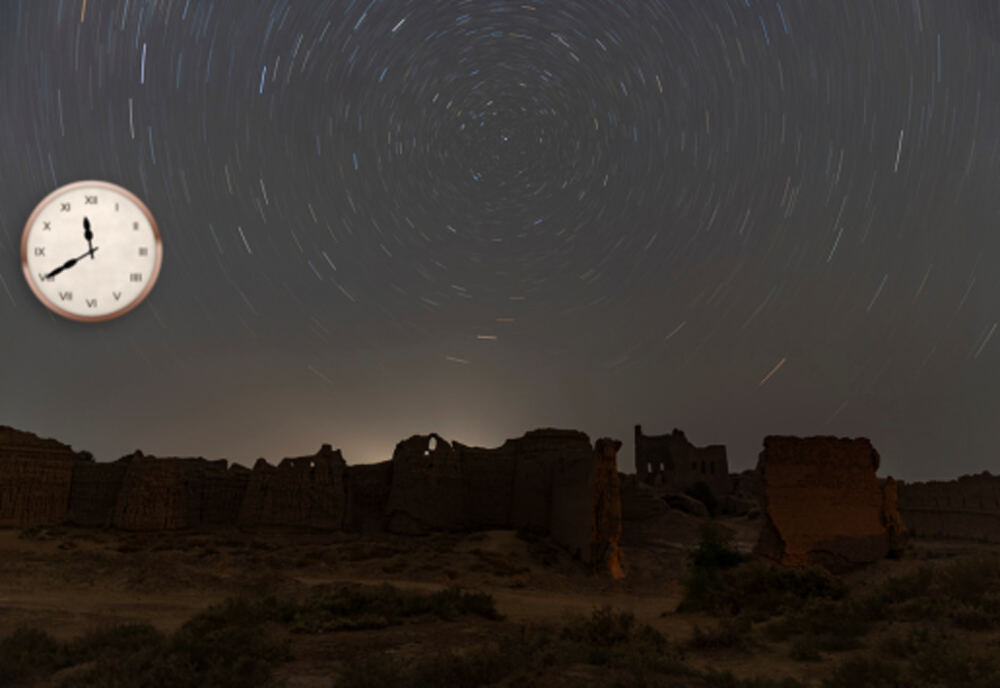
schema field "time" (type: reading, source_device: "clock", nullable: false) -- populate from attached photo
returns 11:40
